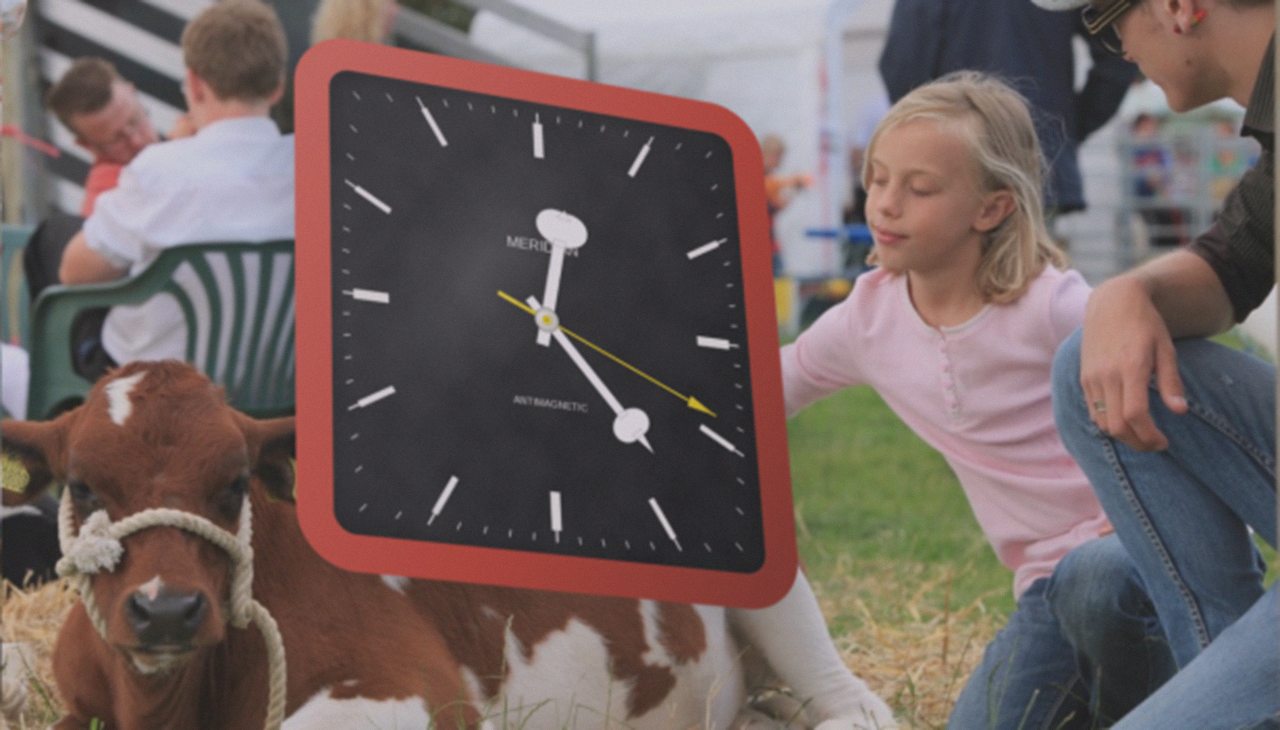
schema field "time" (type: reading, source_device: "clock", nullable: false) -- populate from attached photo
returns 12:23:19
